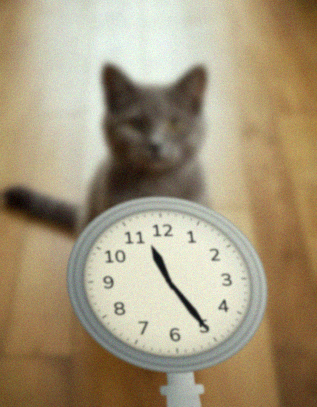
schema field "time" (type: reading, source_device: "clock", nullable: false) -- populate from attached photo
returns 11:25
